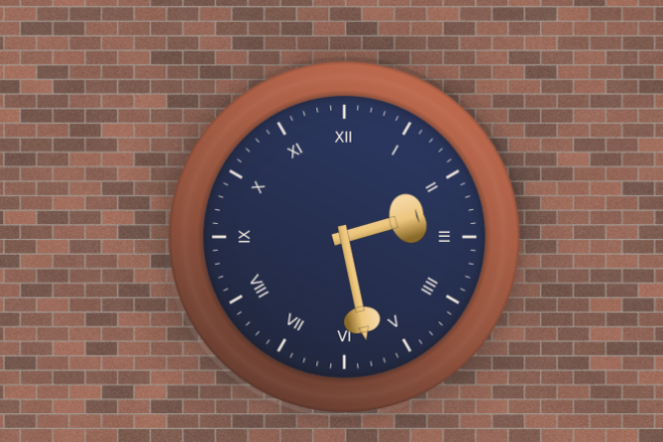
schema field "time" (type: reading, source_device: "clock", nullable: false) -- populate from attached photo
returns 2:28
